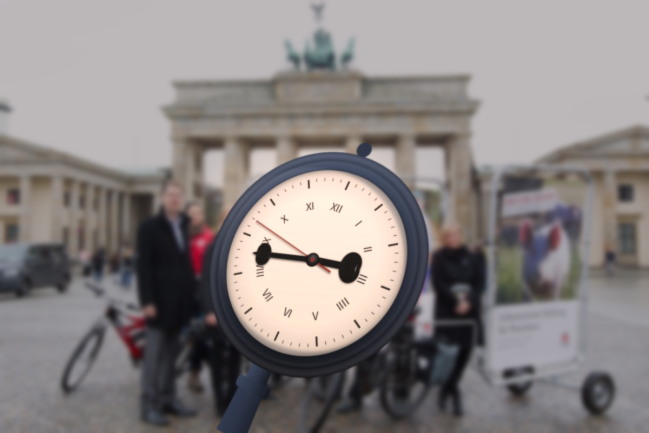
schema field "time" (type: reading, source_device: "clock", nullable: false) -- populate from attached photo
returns 2:42:47
